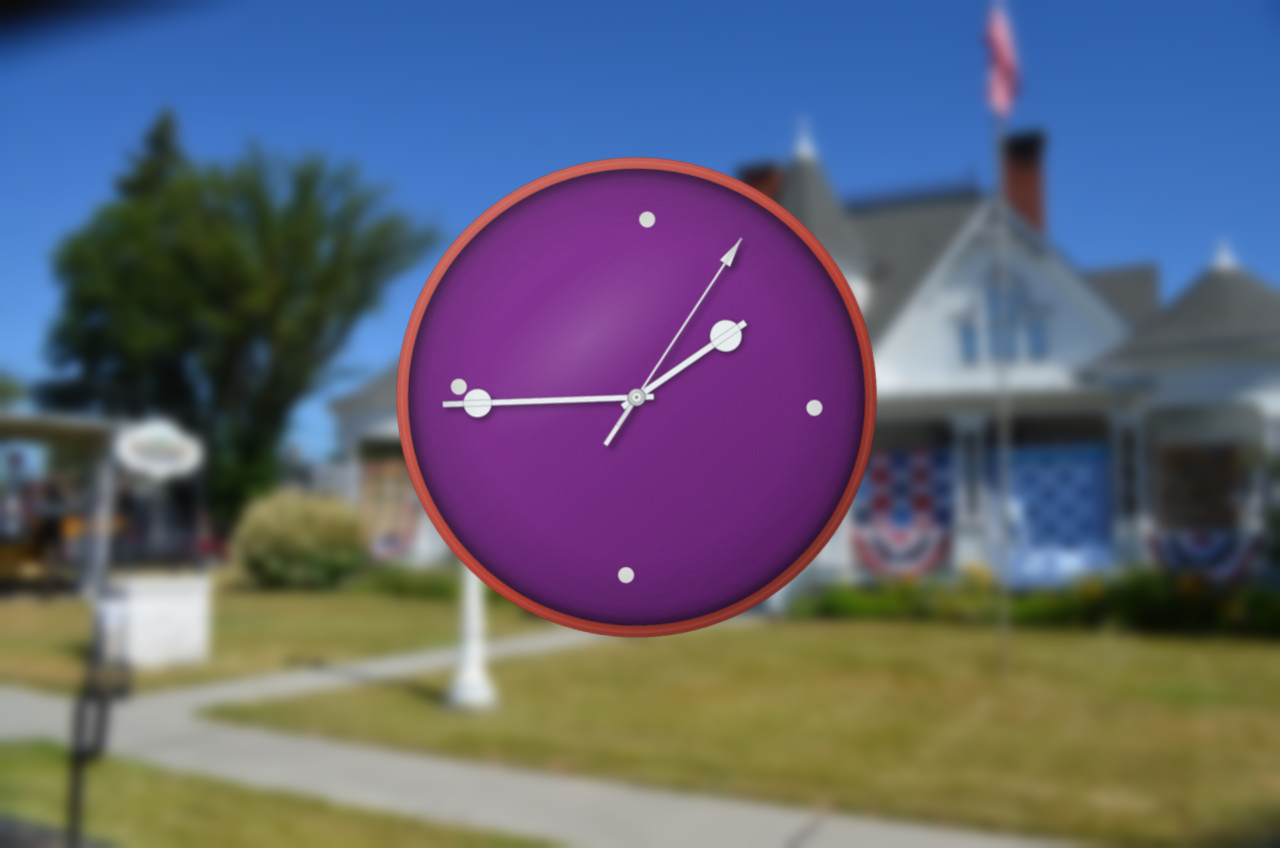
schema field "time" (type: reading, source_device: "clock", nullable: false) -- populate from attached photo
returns 1:44:05
